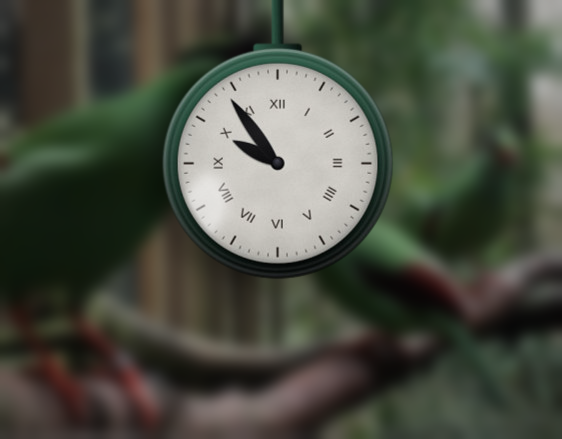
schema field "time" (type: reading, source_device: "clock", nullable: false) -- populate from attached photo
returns 9:54
